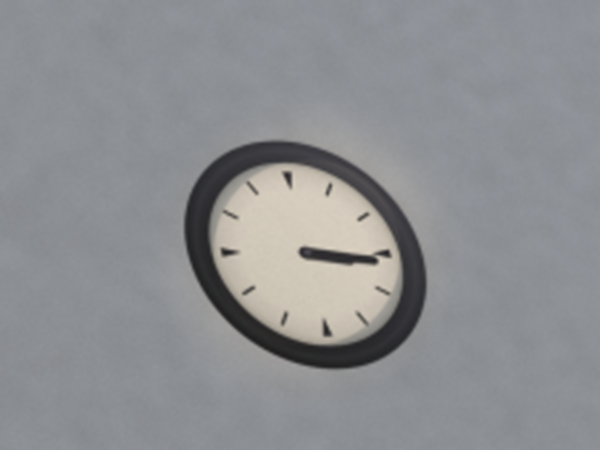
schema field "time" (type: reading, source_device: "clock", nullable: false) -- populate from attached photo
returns 3:16
